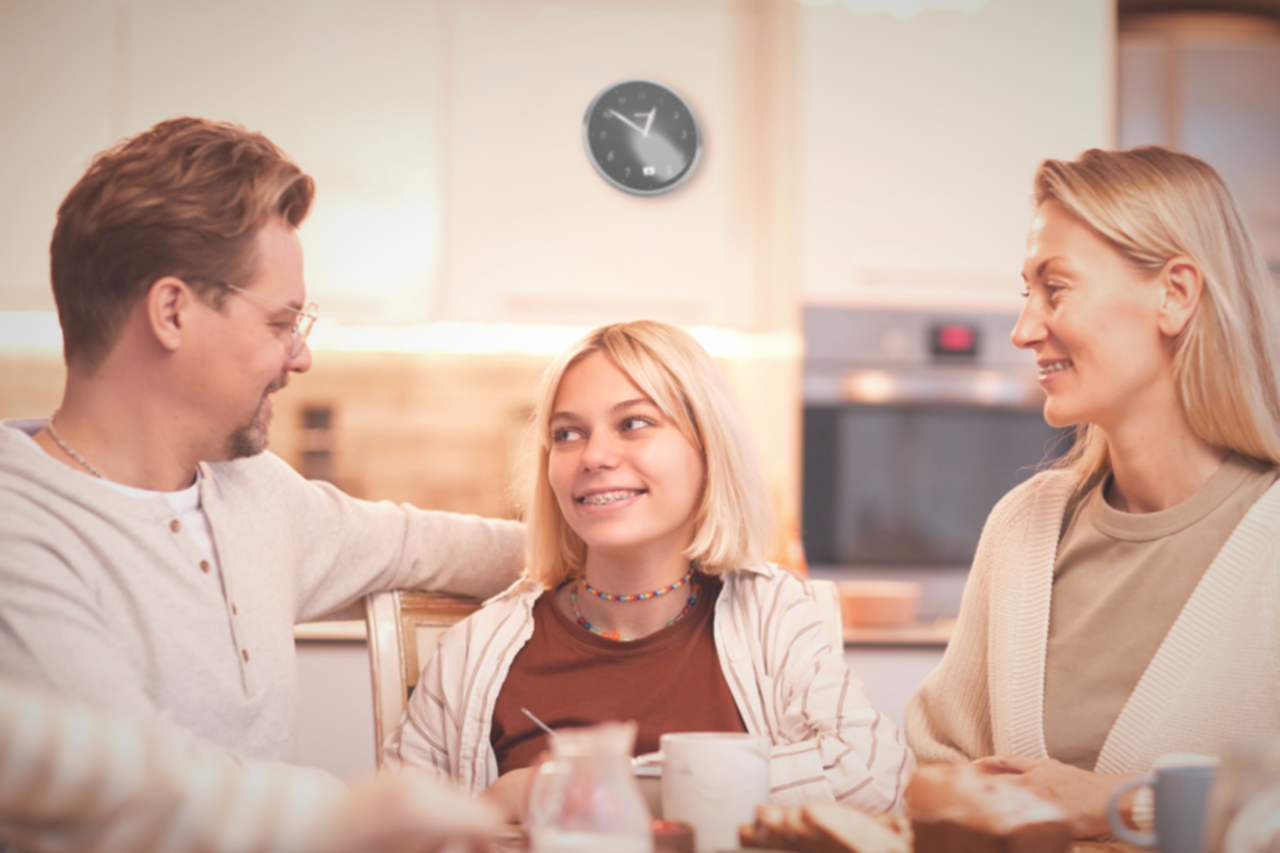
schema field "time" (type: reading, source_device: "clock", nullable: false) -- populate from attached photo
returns 12:51
